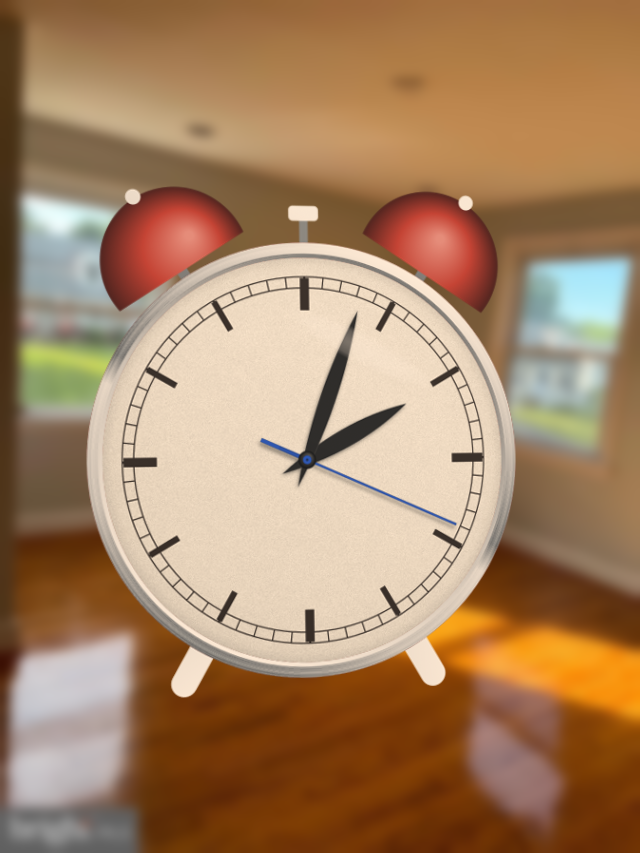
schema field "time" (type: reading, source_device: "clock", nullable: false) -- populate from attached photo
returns 2:03:19
